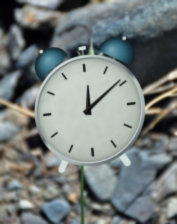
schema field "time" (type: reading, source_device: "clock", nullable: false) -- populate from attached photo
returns 12:09
